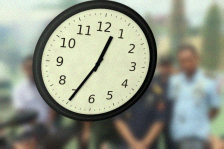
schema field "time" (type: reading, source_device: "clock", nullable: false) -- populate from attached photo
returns 12:35
